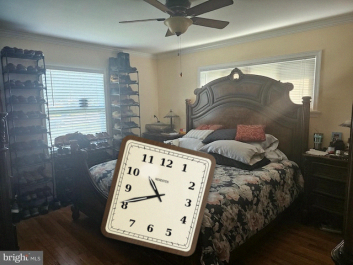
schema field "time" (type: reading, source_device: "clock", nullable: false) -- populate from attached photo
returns 10:41
